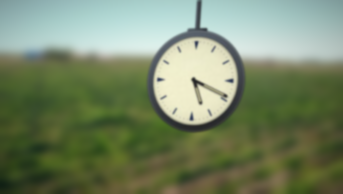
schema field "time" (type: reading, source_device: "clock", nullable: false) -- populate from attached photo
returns 5:19
